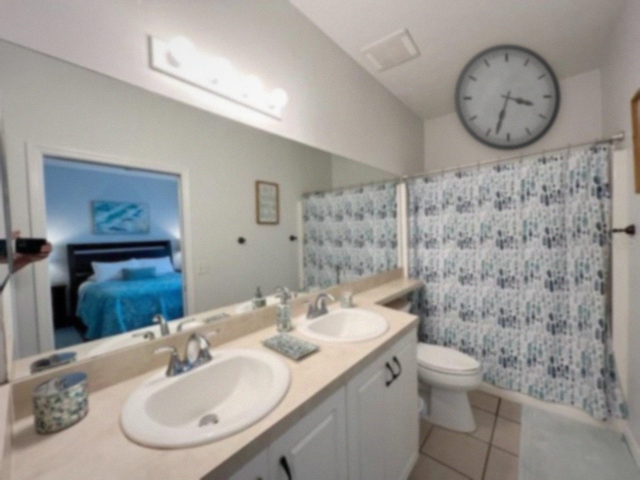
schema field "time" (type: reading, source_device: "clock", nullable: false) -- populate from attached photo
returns 3:33
